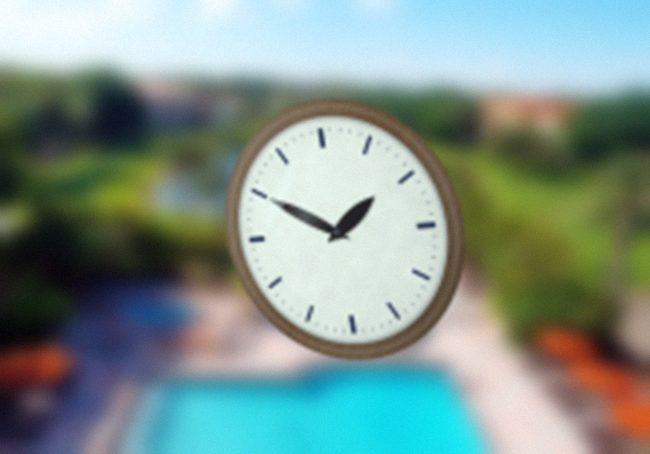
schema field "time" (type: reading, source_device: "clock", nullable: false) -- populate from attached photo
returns 1:50
